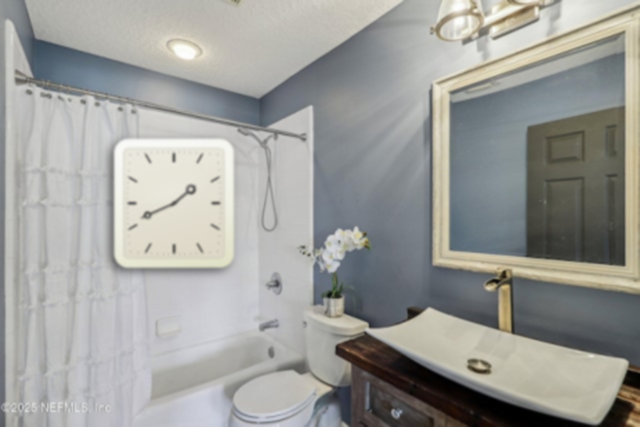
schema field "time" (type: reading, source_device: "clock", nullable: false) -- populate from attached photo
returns 1:41
